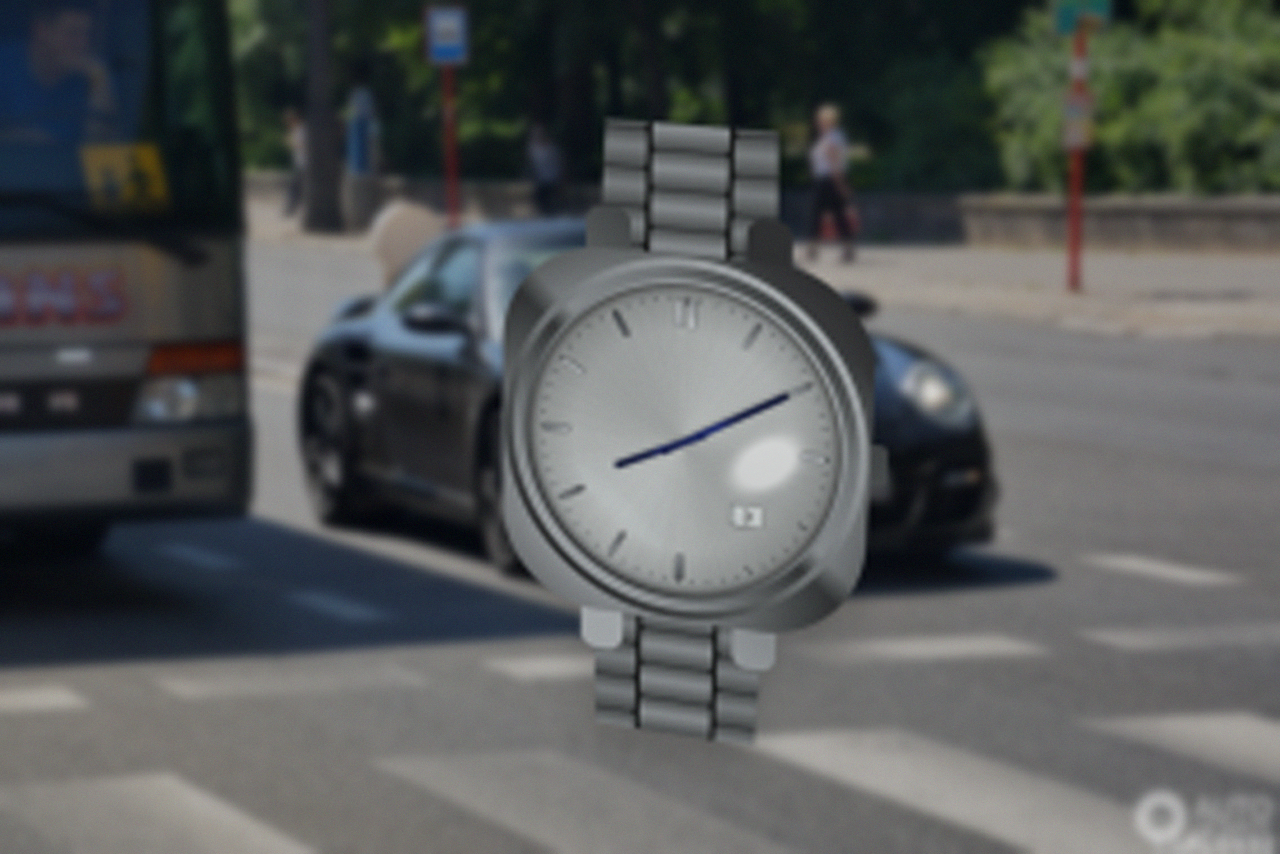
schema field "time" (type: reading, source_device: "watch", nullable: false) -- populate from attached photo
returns 8:10
